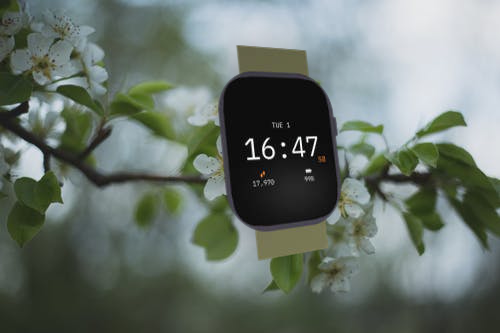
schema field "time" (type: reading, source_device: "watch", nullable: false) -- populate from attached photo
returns 16:47:58
